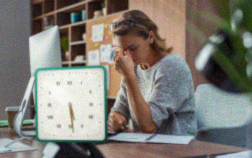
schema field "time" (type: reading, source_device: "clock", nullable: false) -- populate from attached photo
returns 5:29
